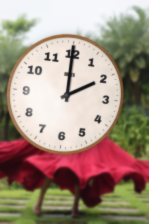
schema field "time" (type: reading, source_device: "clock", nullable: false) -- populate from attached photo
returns 2:00
